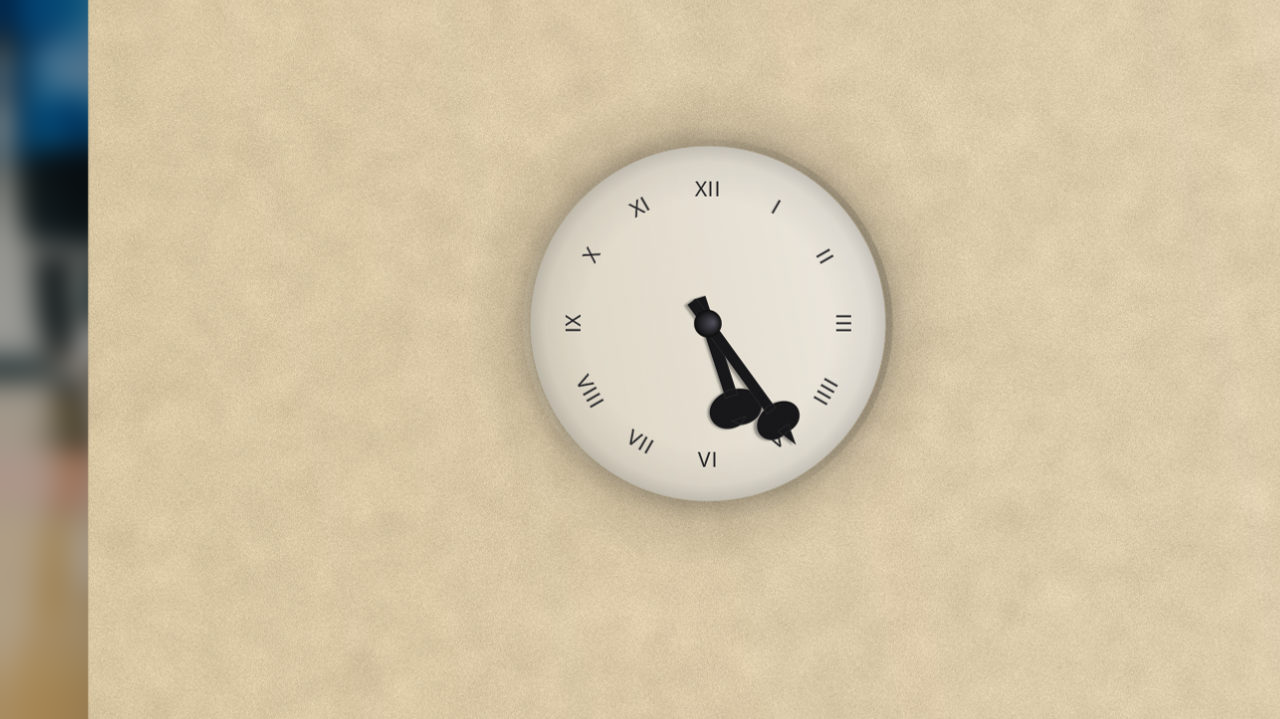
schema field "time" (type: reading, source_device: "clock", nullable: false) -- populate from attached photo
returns 5:24
